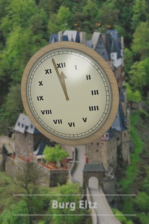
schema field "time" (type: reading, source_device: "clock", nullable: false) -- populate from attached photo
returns 11:58
